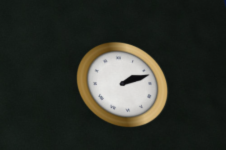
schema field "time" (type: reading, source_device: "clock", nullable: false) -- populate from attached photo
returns 2:12
